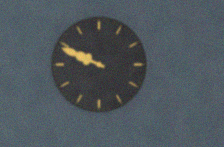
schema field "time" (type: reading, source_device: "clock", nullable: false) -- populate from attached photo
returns 9:49
